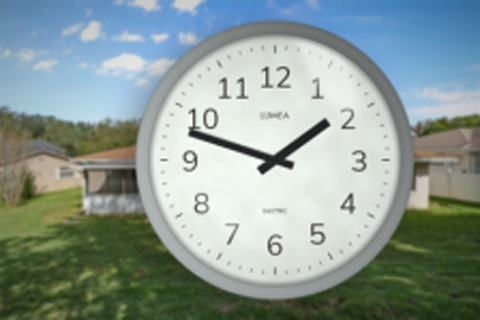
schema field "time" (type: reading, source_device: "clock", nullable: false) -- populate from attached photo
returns 1:48
